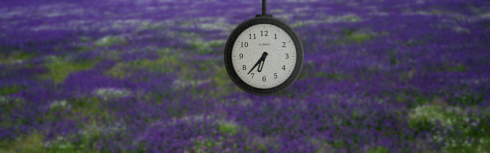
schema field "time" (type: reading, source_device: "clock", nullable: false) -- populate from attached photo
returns 6:37
